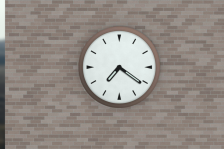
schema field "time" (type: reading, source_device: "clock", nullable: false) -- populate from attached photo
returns 7:21
